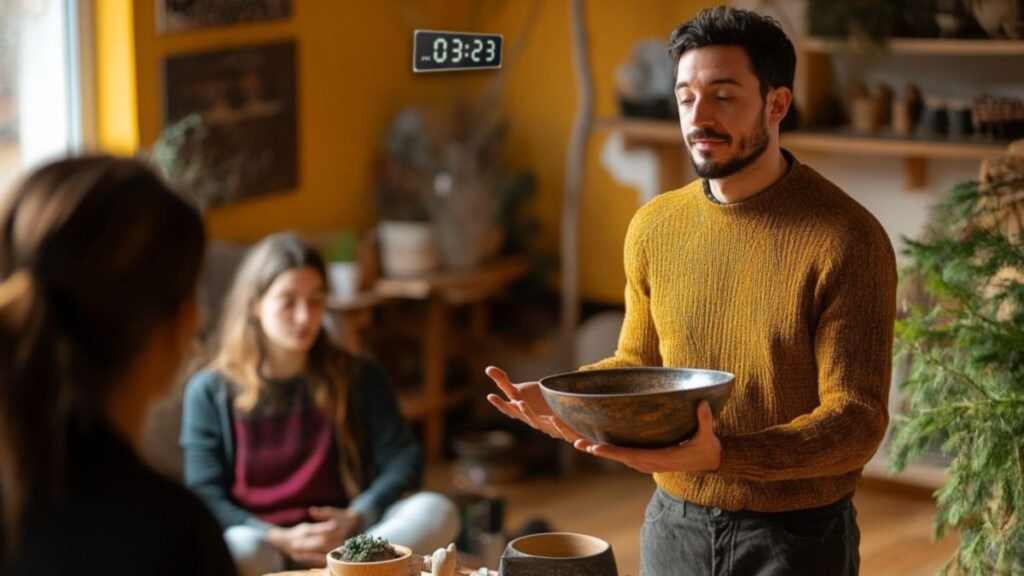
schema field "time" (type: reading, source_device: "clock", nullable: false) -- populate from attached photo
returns 3:23
